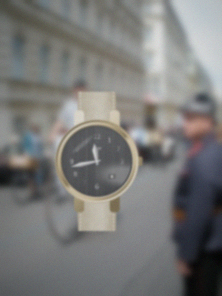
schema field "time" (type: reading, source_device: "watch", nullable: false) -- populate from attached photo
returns 11:43
